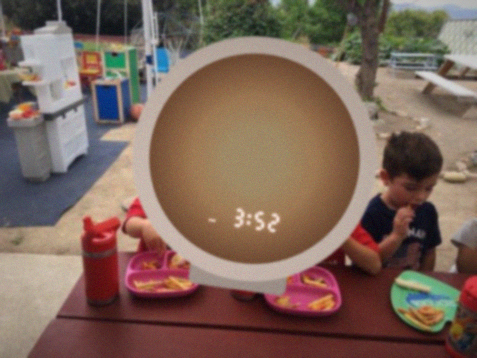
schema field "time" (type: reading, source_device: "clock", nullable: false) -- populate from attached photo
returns 3:52
